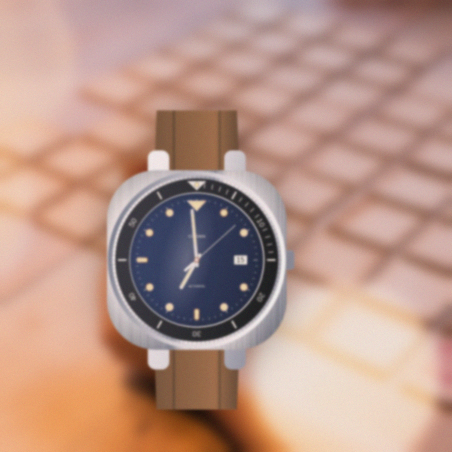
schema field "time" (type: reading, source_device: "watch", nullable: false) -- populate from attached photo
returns 6:59:08
